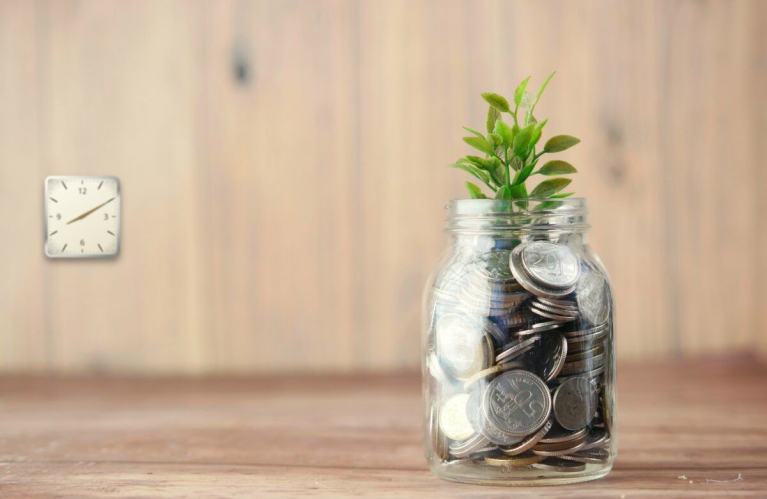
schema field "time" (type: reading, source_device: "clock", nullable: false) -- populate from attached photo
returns 8:10
